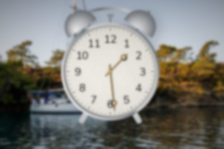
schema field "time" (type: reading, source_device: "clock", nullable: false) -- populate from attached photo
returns 1:29
